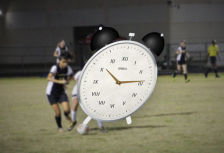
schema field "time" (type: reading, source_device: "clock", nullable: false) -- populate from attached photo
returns 10:14
